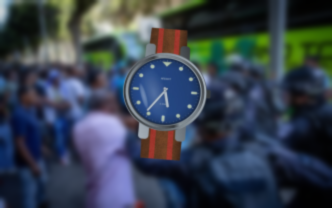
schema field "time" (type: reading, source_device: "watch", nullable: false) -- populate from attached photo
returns 5:36
